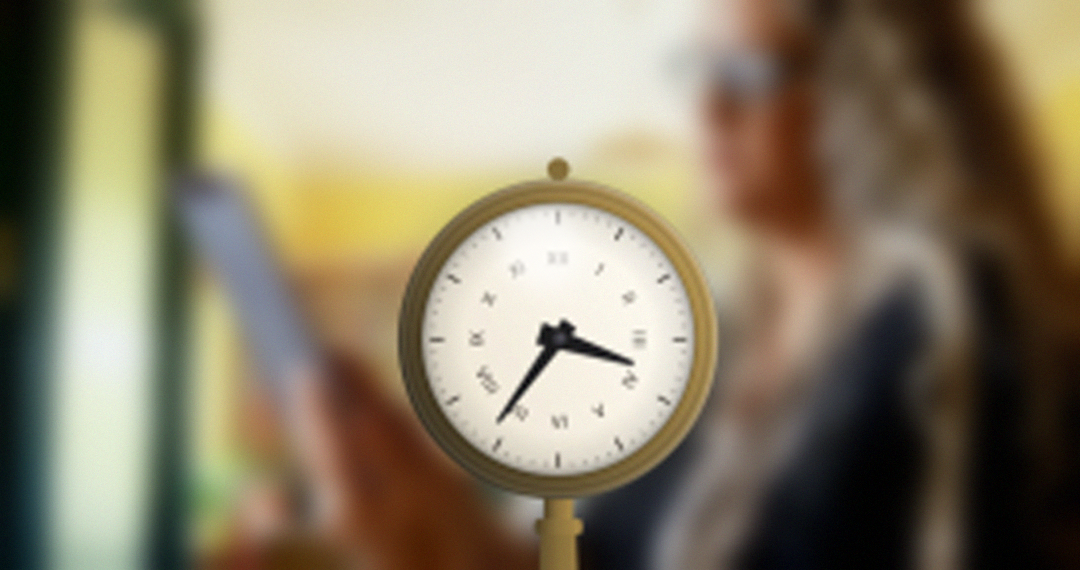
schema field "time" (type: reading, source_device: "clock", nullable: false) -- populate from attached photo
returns 3:36
